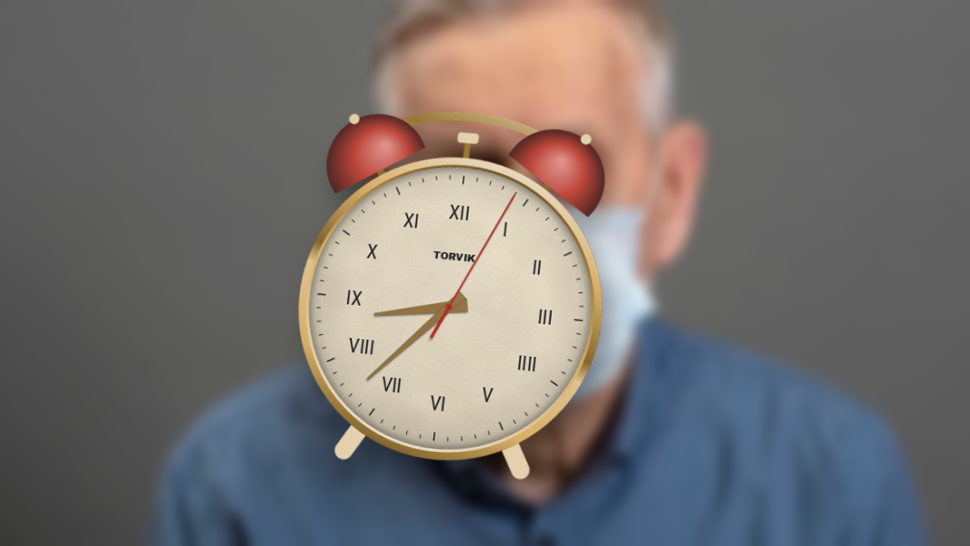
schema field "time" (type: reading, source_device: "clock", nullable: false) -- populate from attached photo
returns 8:37:04
